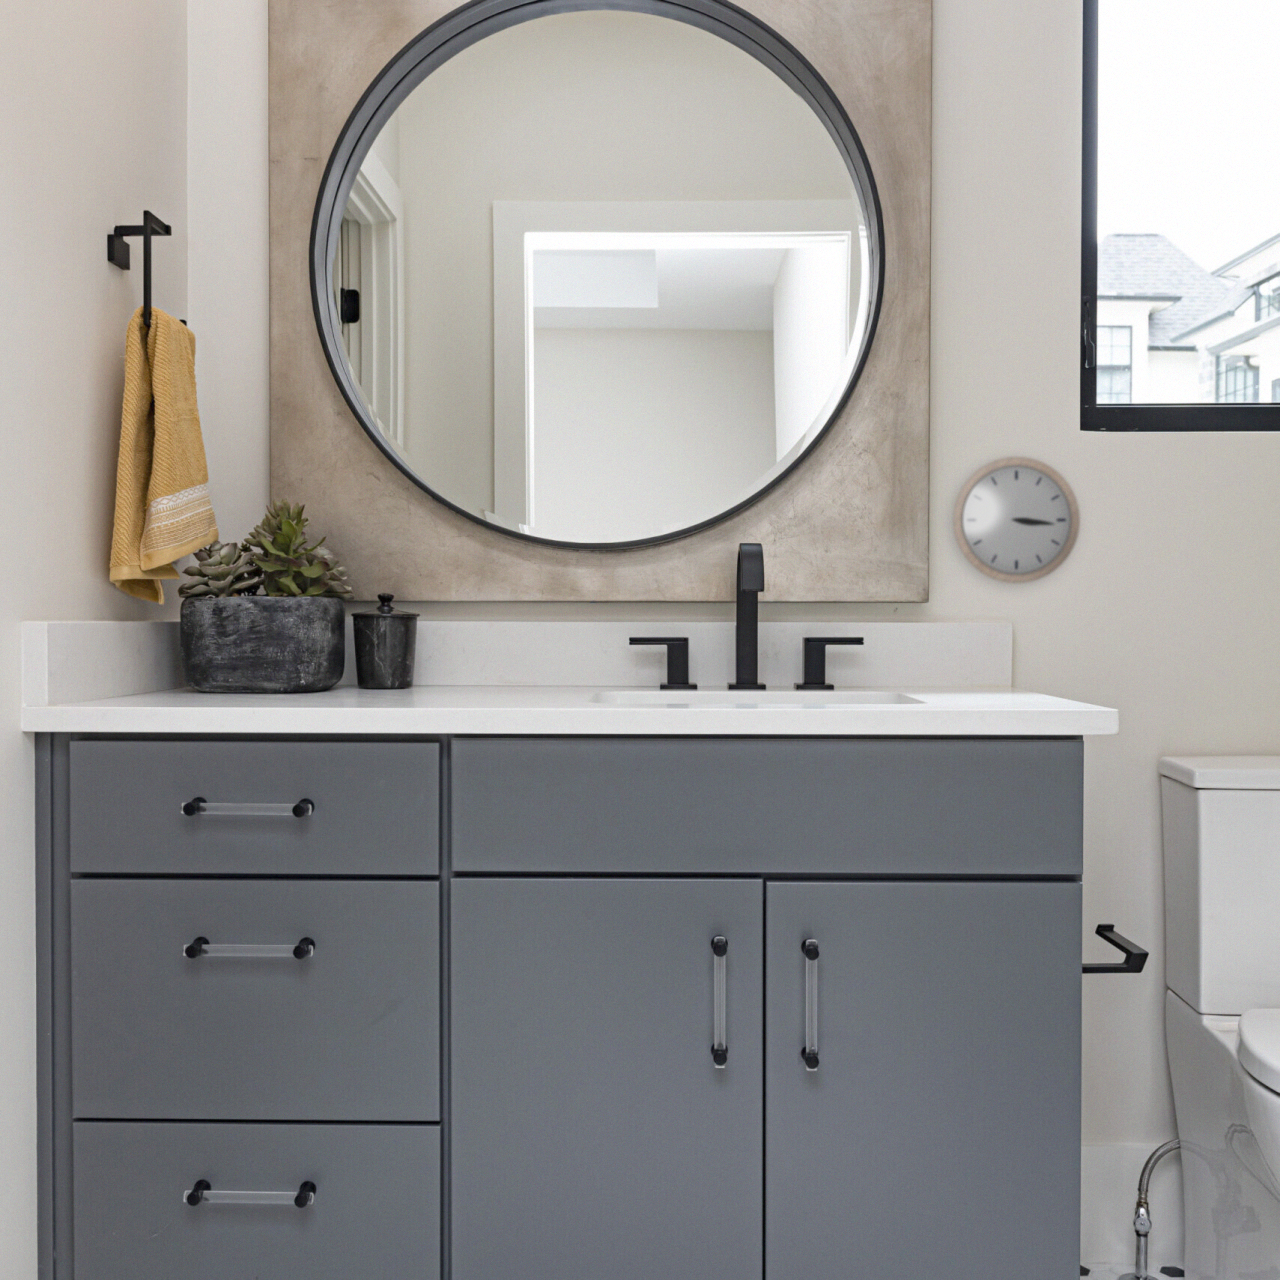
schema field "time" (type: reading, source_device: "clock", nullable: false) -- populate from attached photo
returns 3:16
